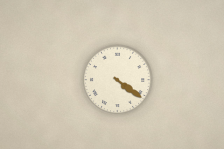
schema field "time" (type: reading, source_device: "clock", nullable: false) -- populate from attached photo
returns 4:21
